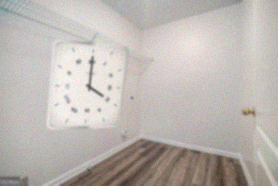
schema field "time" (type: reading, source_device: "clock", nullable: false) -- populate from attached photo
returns 4:00
